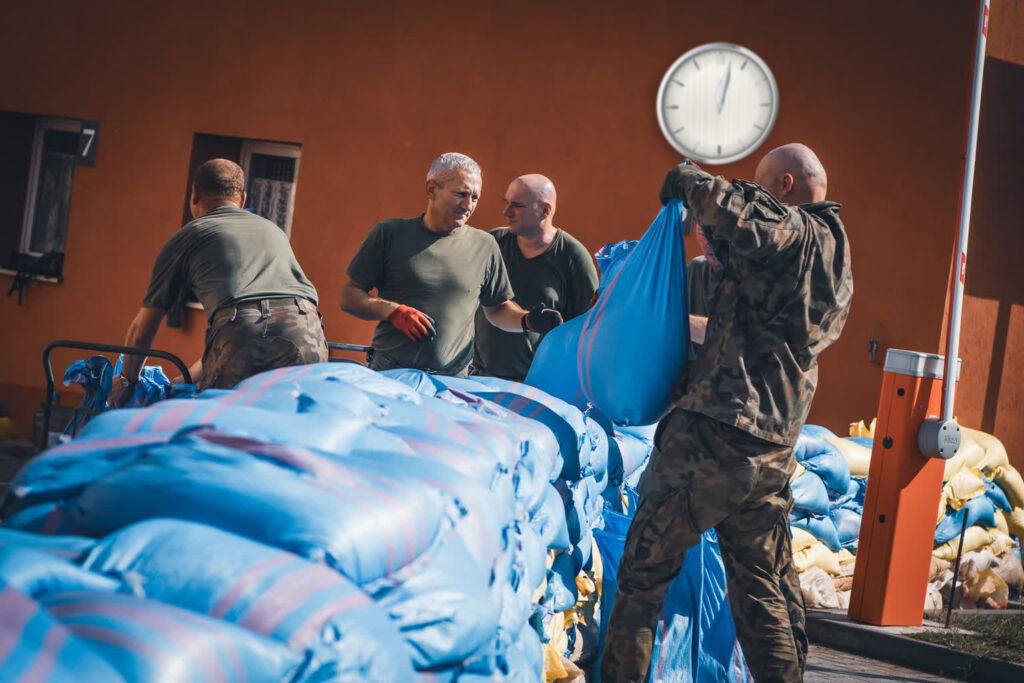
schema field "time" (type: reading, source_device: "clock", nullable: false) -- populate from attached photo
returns 12:02
